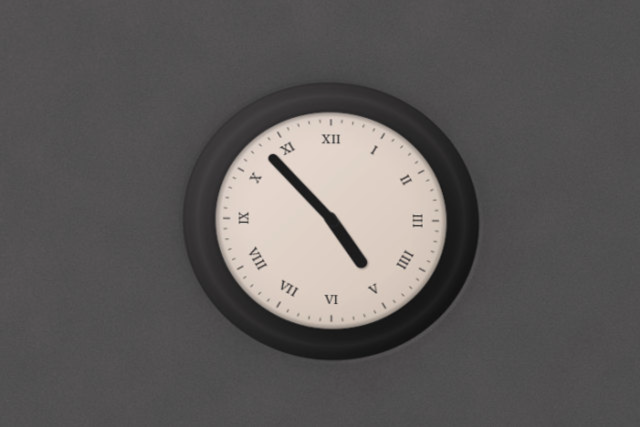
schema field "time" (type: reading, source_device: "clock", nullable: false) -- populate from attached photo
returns 4:53
